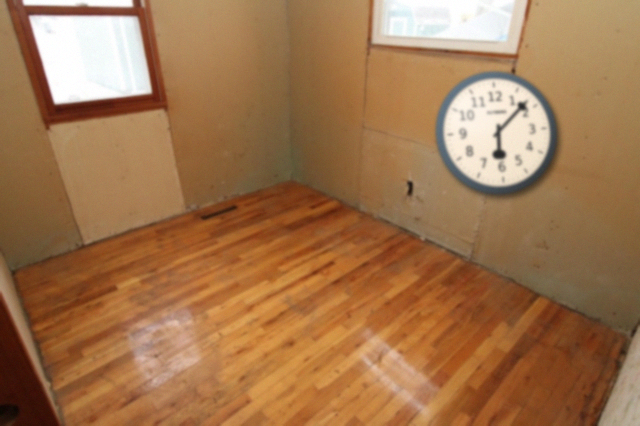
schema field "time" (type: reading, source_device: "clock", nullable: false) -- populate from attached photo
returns 6:08
